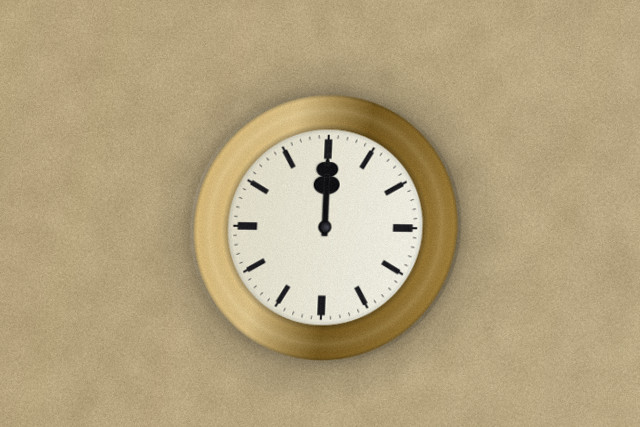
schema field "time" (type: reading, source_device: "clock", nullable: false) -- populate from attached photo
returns 12:00
